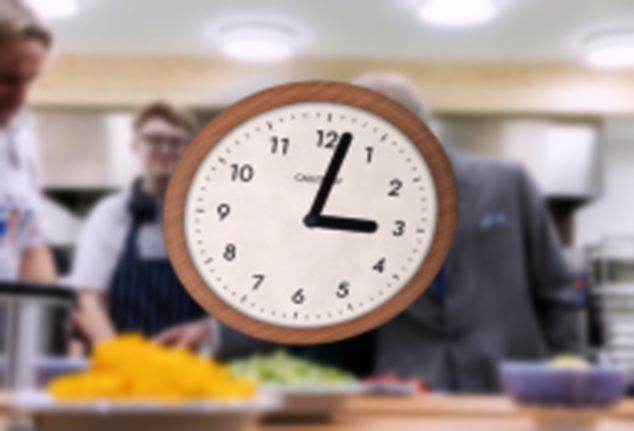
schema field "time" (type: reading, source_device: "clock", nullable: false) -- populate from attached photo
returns 3:02
